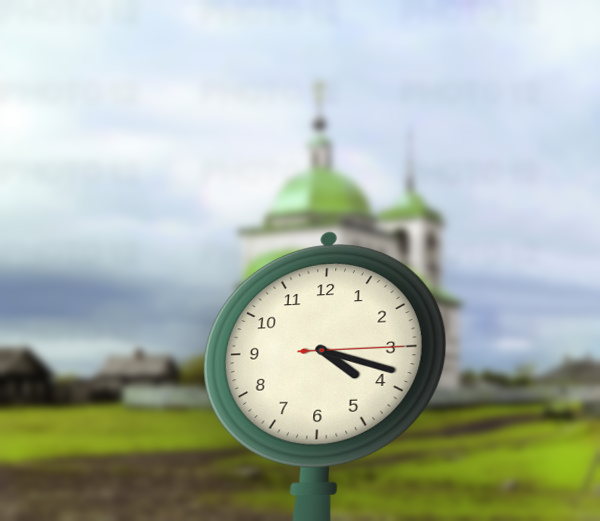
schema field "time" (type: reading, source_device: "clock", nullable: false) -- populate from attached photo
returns 4:18:15
